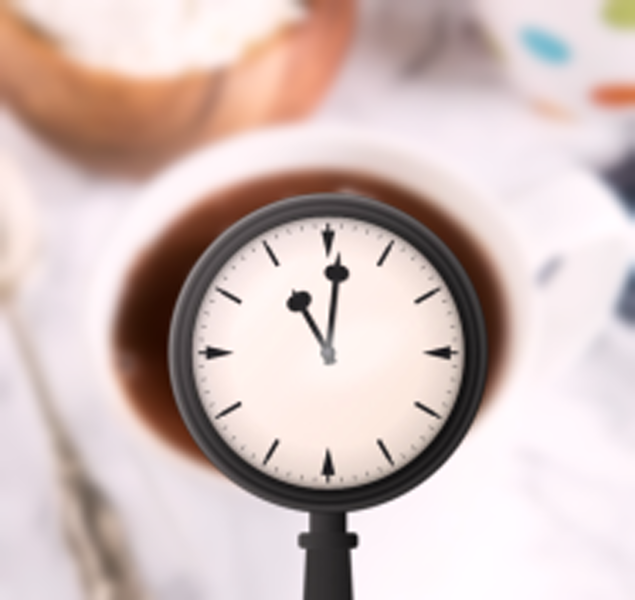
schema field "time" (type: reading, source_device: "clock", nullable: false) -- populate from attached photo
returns 11:01
